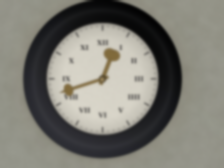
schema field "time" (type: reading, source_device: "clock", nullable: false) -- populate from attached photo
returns 12:42
